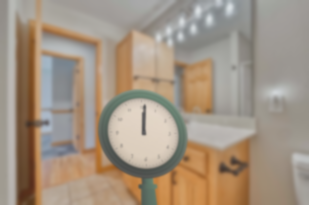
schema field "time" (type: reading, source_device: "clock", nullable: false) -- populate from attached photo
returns 12:01
